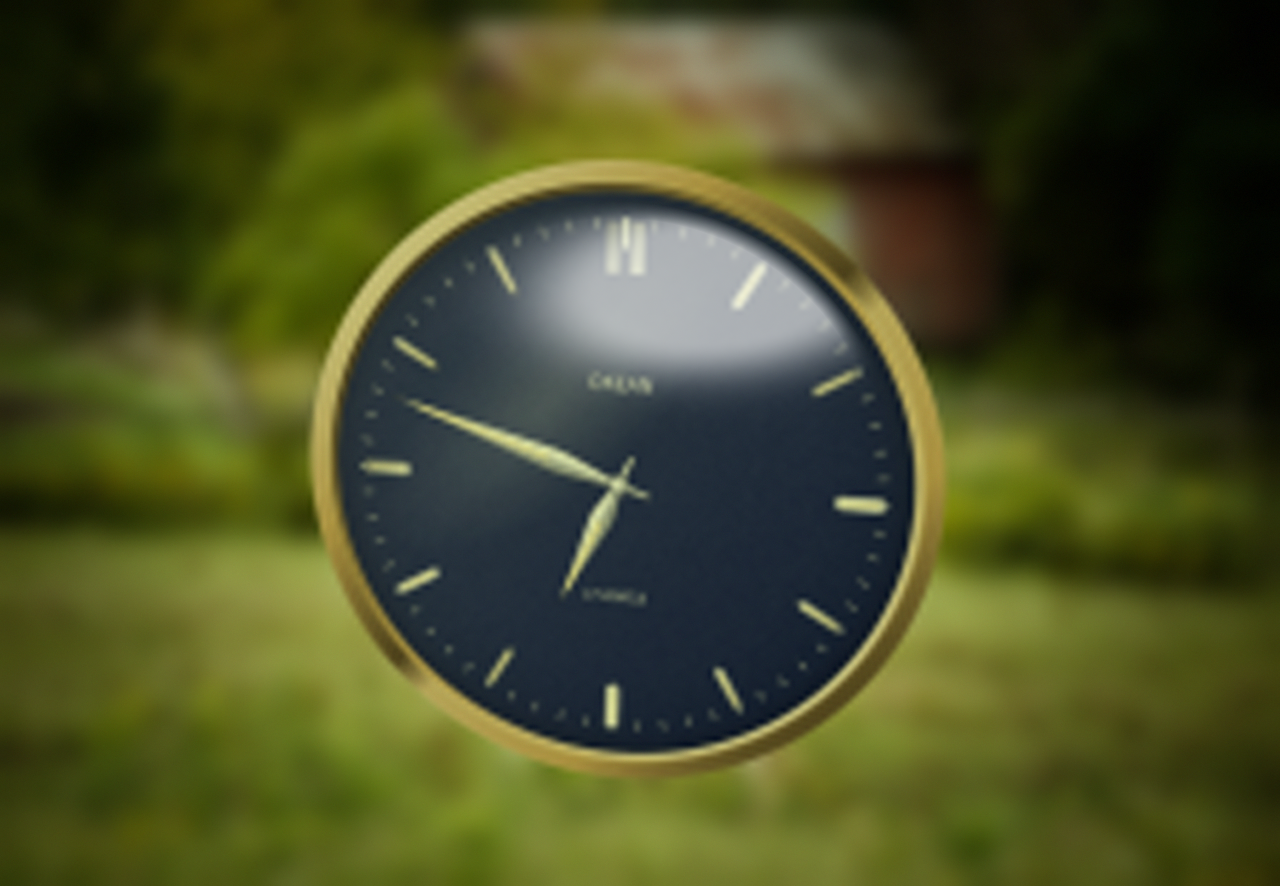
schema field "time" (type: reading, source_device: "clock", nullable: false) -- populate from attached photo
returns 6:48
